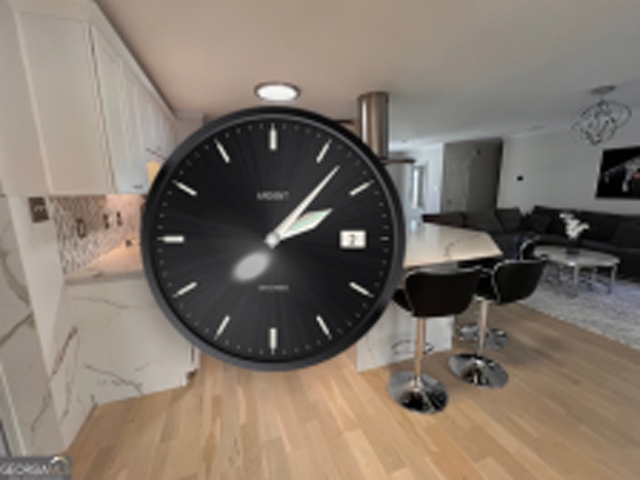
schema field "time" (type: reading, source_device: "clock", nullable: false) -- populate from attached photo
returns 2:07
